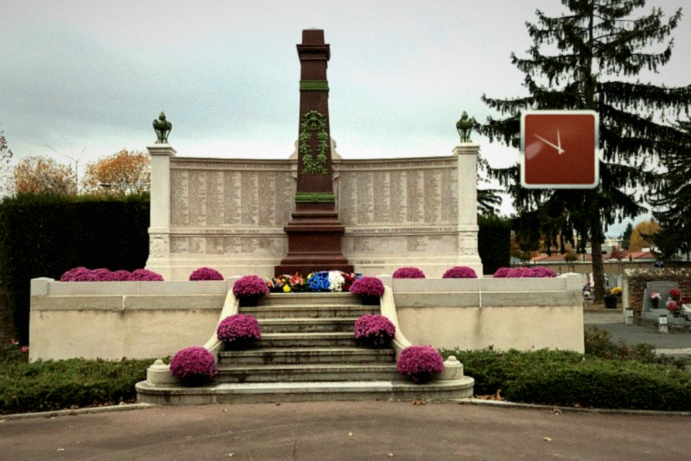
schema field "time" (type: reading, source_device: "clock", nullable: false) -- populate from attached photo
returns 11:50
